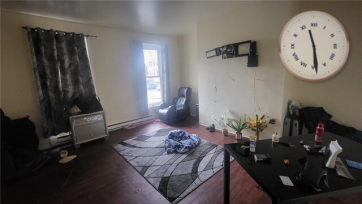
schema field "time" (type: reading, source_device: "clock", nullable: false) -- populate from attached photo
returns 11:29
